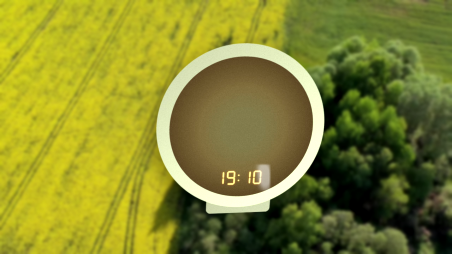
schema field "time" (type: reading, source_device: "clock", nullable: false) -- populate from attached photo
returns 19:10
